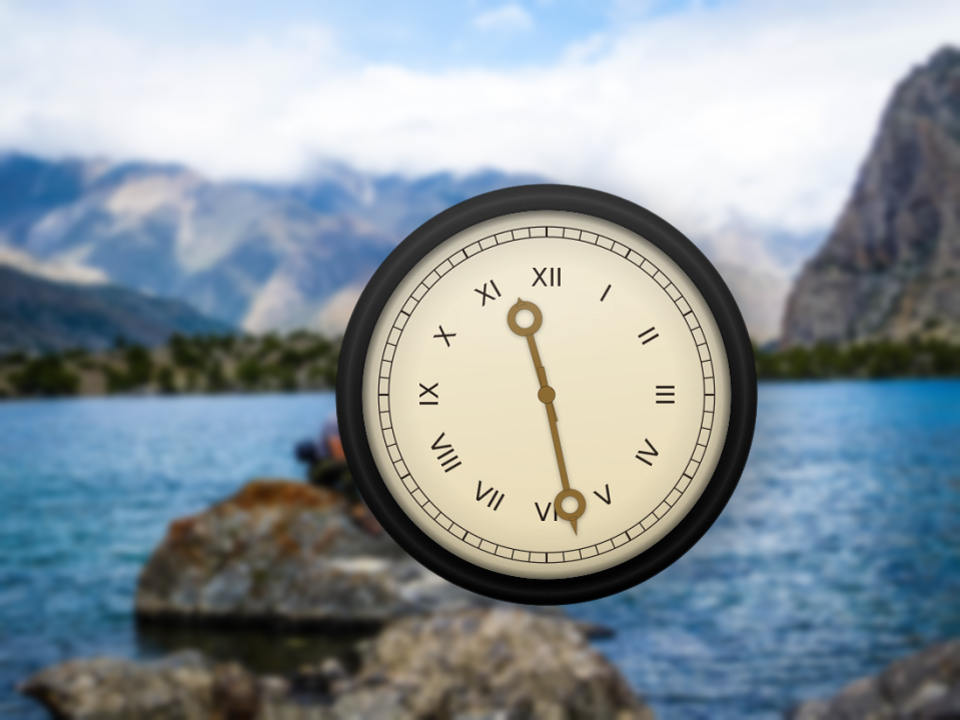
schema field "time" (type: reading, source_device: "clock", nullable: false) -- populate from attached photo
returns 11:28
